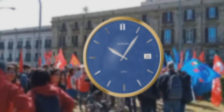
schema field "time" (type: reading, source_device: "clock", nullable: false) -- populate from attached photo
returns 10:06
